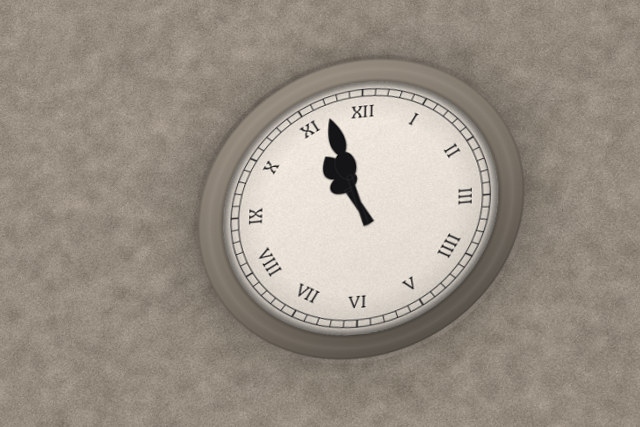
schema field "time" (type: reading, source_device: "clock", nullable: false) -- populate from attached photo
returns 10:57
